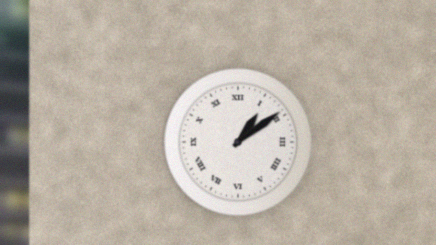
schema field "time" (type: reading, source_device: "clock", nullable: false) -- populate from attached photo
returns 1:09
